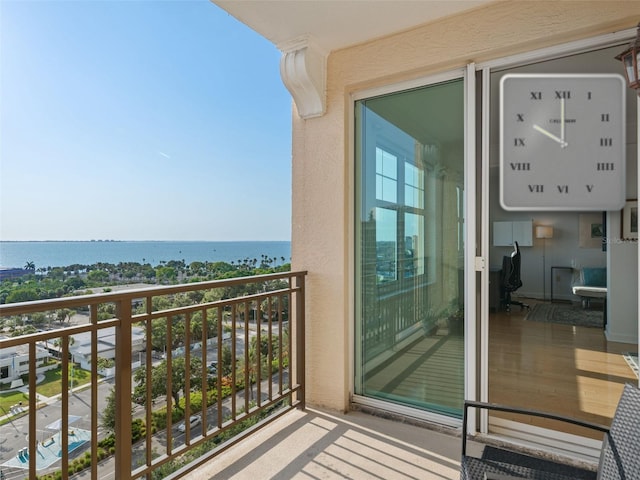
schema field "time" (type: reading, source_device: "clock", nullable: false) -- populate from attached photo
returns 10:00
